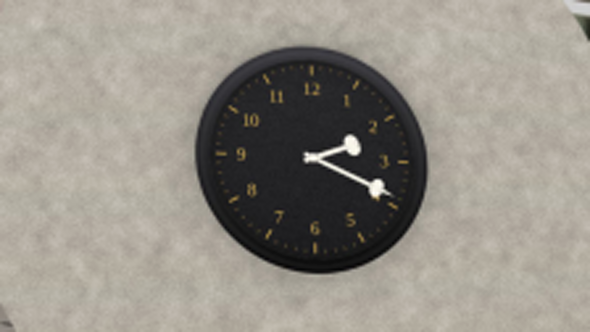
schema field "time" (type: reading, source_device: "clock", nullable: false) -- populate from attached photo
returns 2:19
